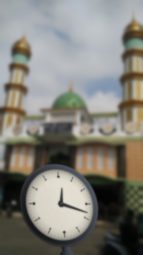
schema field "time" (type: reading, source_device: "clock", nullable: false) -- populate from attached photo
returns 12:18
